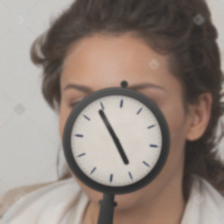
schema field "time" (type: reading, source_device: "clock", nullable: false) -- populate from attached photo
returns 4:54
